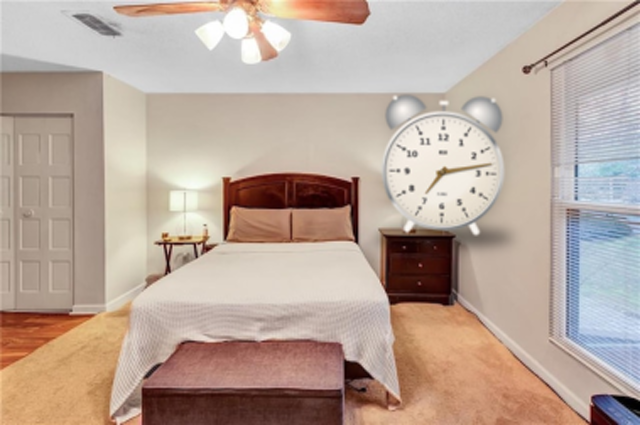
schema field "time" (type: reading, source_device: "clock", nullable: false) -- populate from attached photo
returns 7:13
